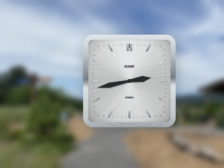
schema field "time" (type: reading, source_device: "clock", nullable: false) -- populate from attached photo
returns 2:43
